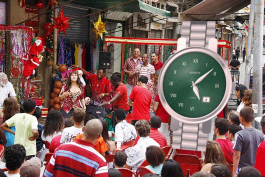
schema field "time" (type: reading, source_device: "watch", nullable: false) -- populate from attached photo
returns 5:08
